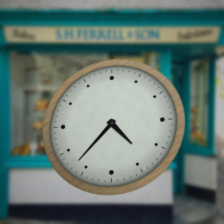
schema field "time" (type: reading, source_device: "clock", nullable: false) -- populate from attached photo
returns 4:37
